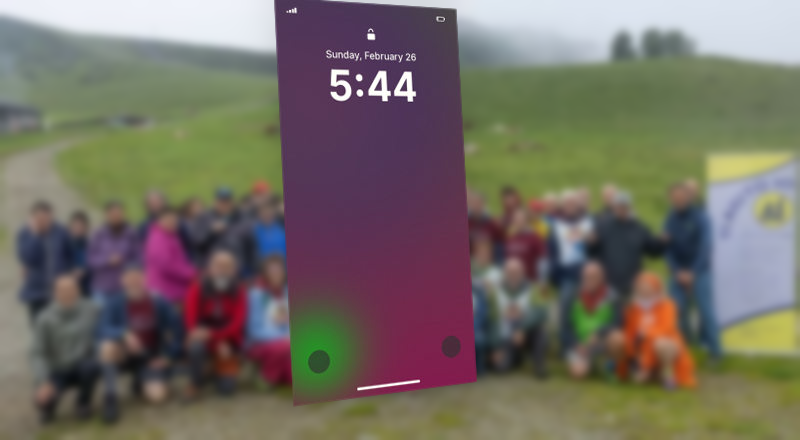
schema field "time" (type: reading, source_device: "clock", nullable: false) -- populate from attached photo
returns 5:44
